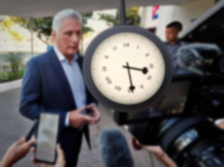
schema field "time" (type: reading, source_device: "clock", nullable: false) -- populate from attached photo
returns 3:29
